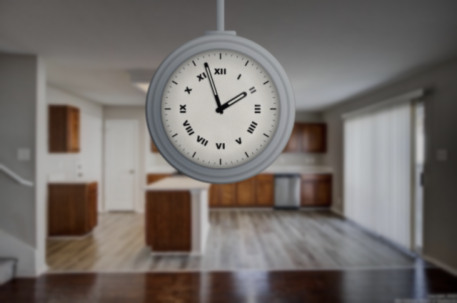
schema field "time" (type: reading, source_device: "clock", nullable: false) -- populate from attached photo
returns 1:57
